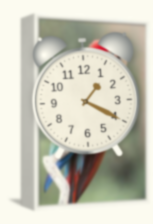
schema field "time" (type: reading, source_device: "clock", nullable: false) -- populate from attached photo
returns 1:20
